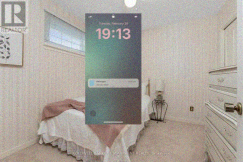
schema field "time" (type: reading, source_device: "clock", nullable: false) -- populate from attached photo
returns 19:13
